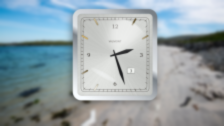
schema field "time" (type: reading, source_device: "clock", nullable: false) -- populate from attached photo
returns 2:27
